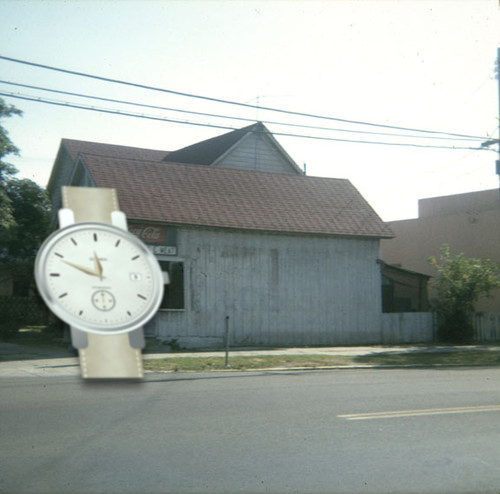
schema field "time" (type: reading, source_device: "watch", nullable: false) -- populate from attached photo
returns 11:49
